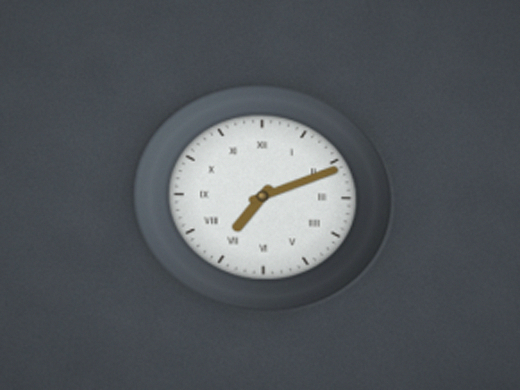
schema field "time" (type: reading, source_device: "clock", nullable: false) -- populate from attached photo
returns 7:11
